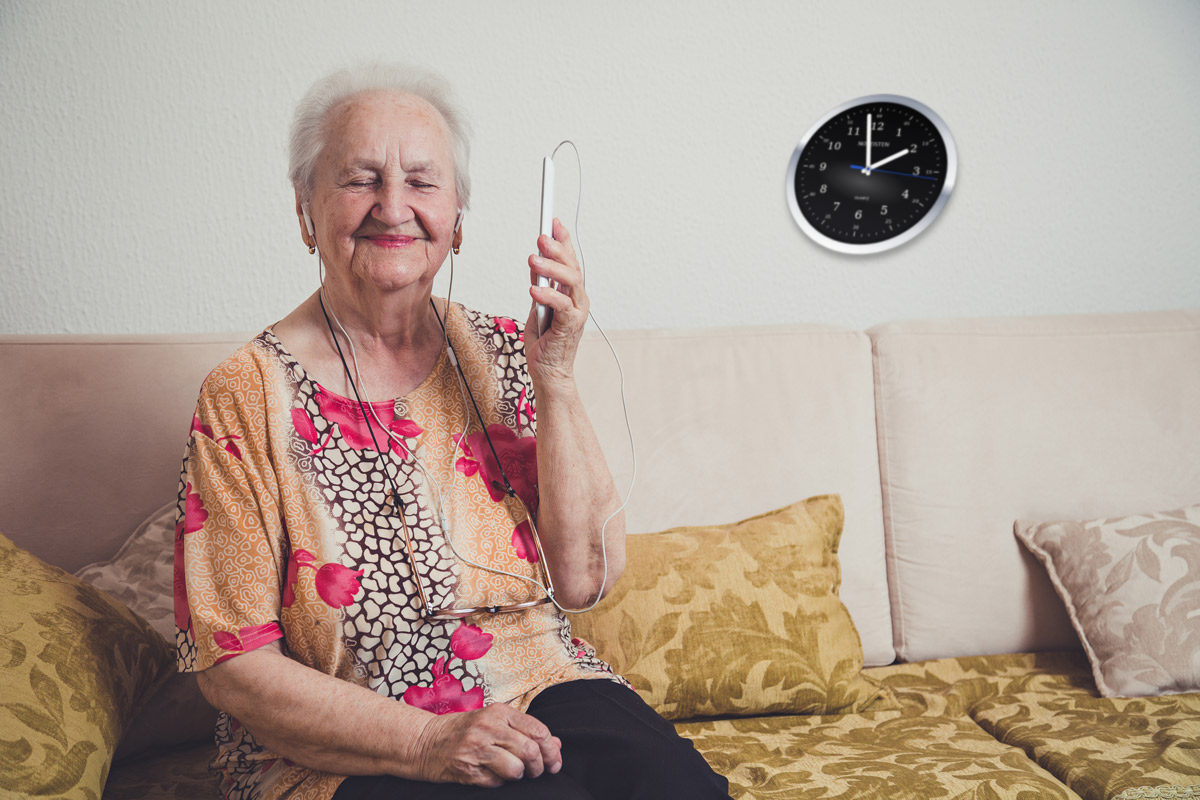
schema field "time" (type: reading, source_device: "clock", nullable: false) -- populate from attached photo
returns 1:58:16
